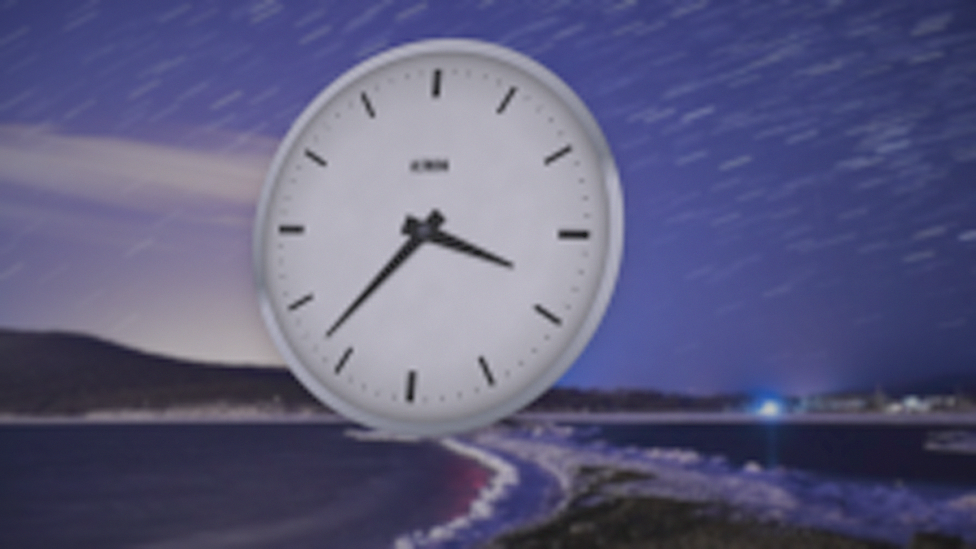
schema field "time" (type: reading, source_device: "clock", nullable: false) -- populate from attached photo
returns 3:37
